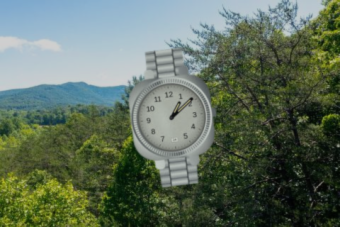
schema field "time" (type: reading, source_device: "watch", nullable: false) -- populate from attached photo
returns 1:09
